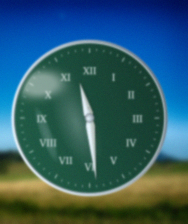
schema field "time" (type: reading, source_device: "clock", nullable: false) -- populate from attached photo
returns 11:29
